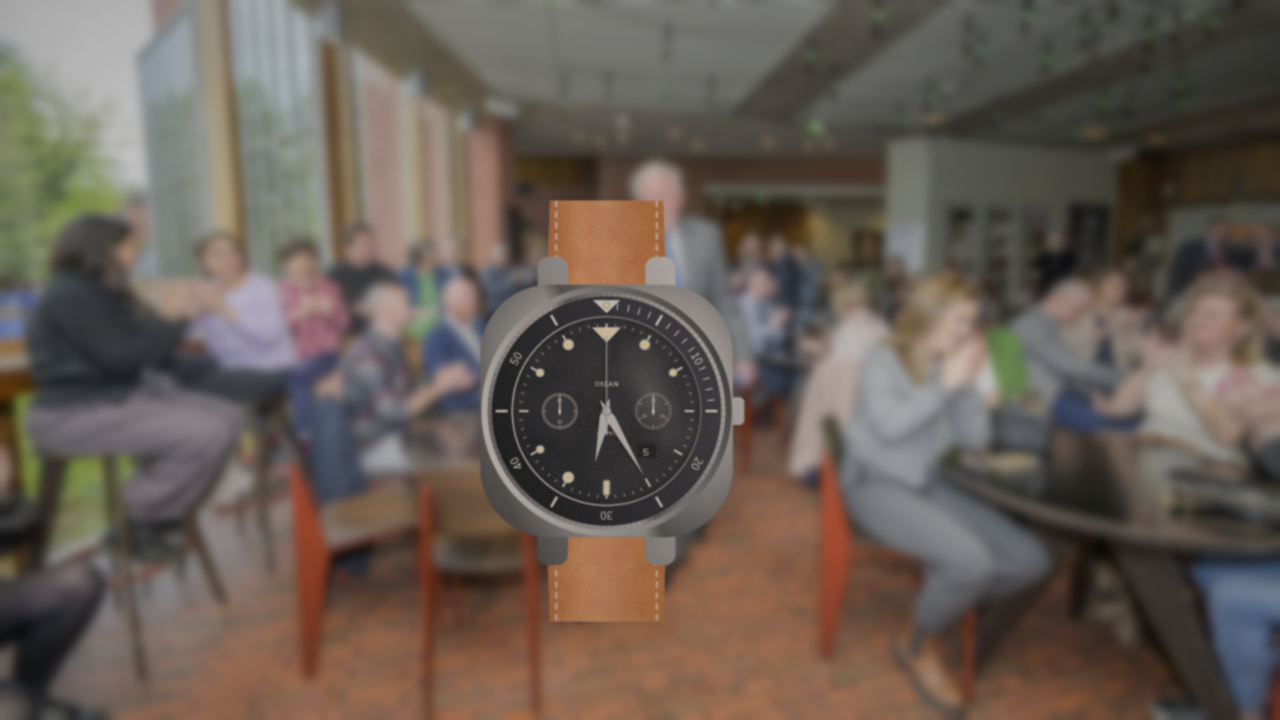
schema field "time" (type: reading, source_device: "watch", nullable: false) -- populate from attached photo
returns 6:25
